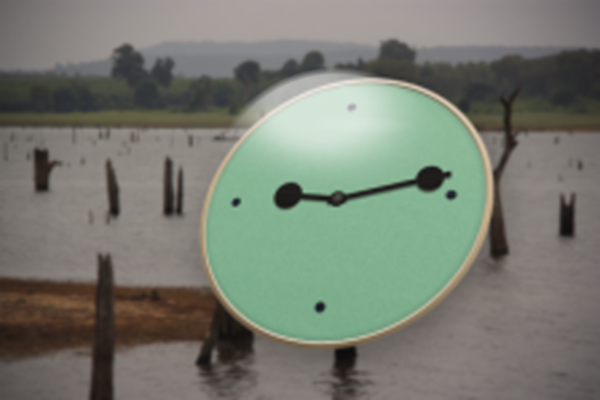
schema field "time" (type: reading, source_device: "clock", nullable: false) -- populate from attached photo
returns 9:13
